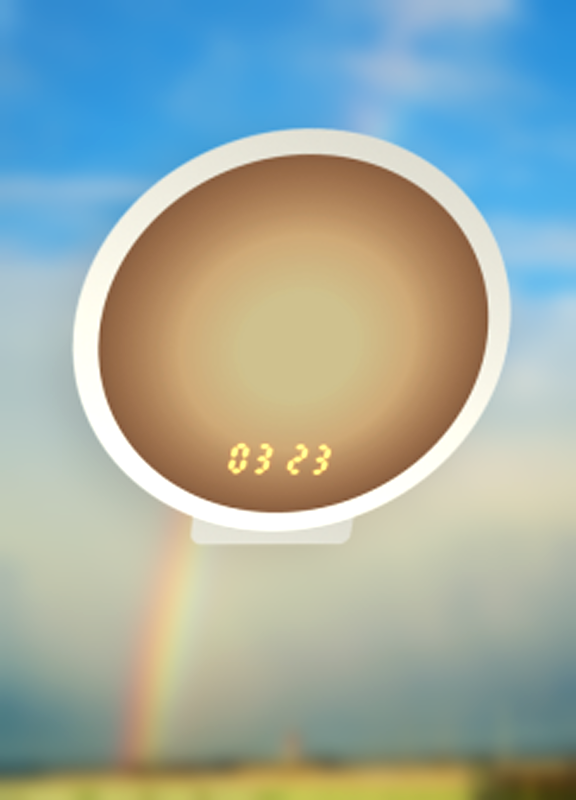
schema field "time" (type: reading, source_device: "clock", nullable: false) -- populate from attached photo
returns 3:23
